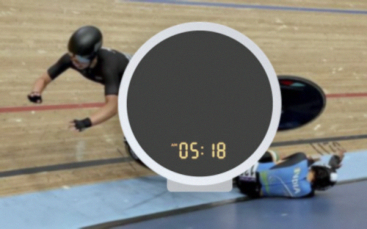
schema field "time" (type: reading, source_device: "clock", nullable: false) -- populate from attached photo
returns 5:18
